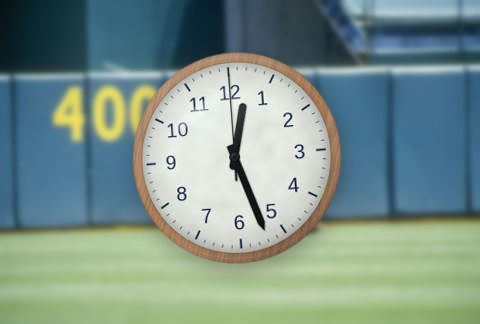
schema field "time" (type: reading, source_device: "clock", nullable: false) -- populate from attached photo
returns 12:27:00
